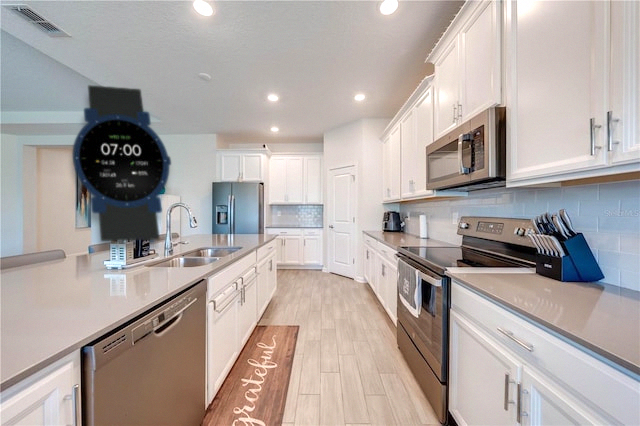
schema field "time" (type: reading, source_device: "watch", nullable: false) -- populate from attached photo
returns 7:00
